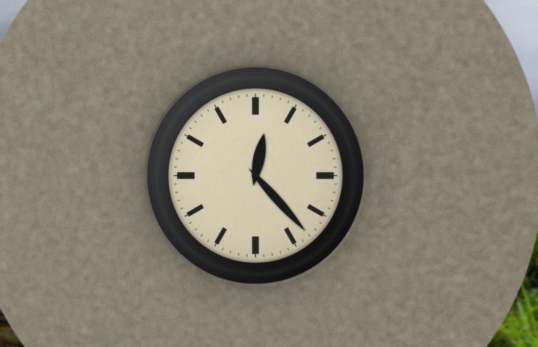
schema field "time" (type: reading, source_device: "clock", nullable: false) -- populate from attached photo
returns 12:23
